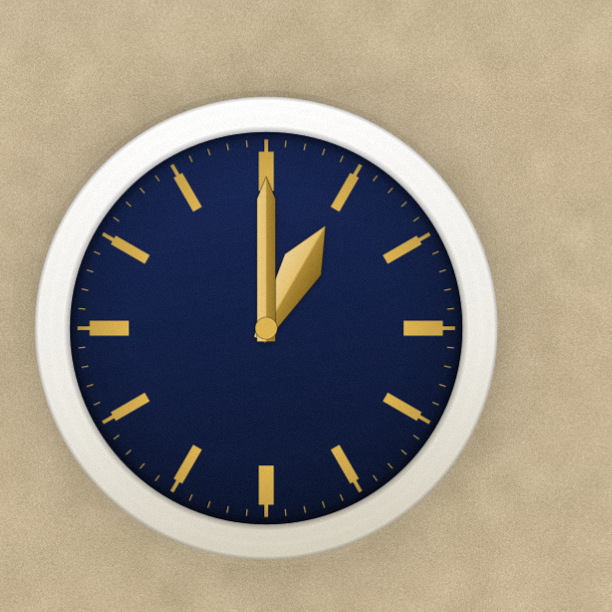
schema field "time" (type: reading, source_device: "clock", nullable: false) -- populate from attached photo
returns 1:00
